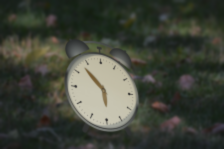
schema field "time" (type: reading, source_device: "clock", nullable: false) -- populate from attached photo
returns 5:53
